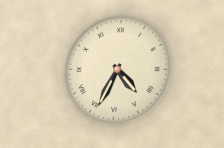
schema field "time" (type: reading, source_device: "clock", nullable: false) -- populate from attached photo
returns 4:34
